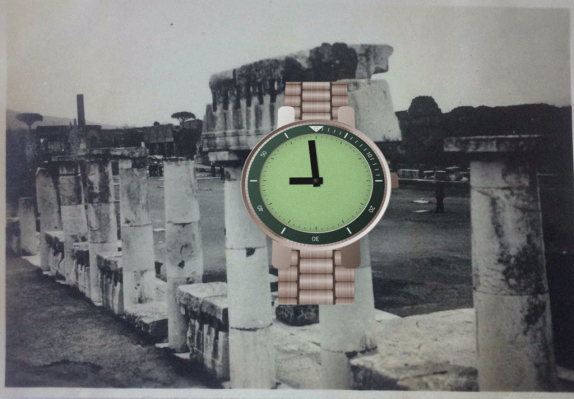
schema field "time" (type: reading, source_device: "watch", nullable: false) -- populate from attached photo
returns 8:59
